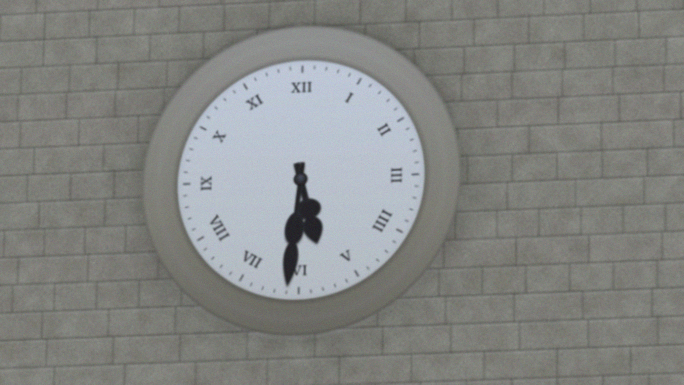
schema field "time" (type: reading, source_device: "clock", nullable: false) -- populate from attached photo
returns 5:31
